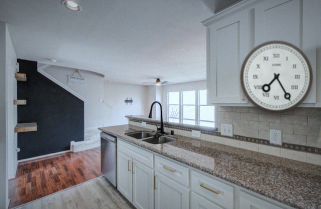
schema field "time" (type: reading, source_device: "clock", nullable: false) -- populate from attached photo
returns 7:25
